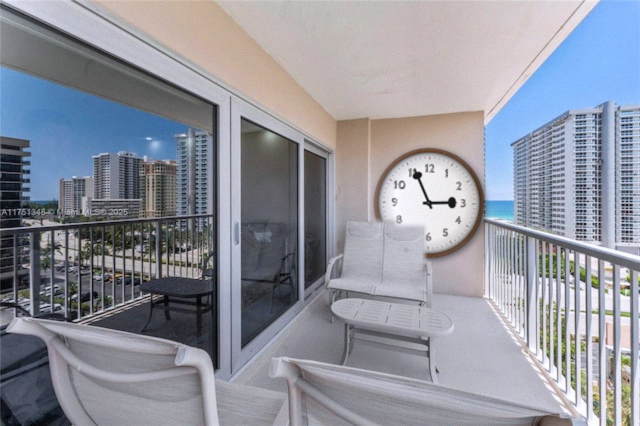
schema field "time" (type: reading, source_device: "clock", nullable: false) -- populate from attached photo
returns 2:56
